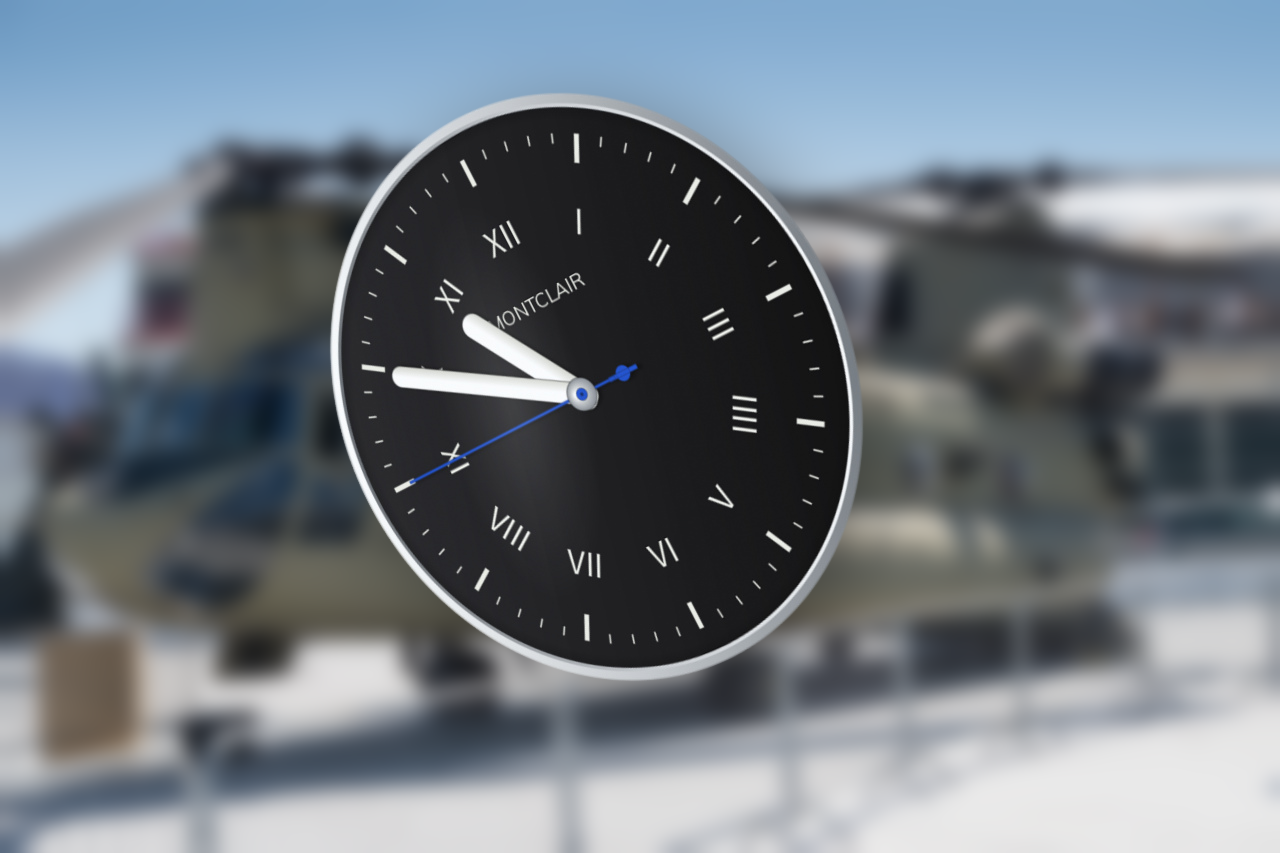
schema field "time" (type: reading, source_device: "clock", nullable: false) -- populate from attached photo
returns 10:49:45
